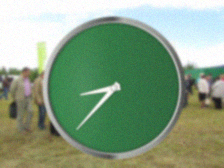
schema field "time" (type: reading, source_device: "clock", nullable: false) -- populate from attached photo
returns 8:37
